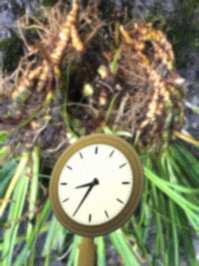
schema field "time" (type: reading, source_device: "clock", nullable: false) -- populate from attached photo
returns 8:35
